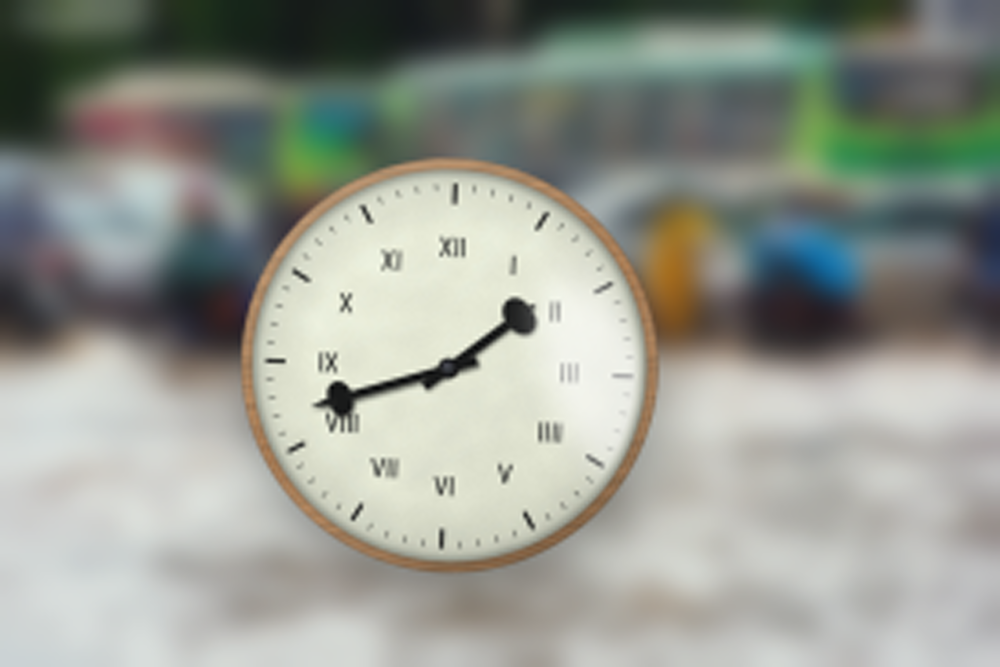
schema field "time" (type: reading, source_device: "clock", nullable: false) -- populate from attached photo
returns 1:42
